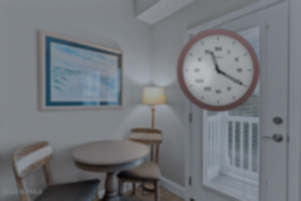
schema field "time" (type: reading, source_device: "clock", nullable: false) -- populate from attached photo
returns 11:20
